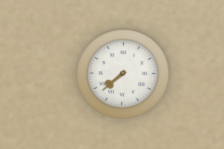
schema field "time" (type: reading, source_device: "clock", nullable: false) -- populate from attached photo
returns 7:38
